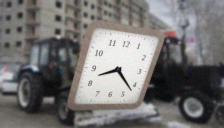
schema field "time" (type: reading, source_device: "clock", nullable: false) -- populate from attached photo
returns 8:22
